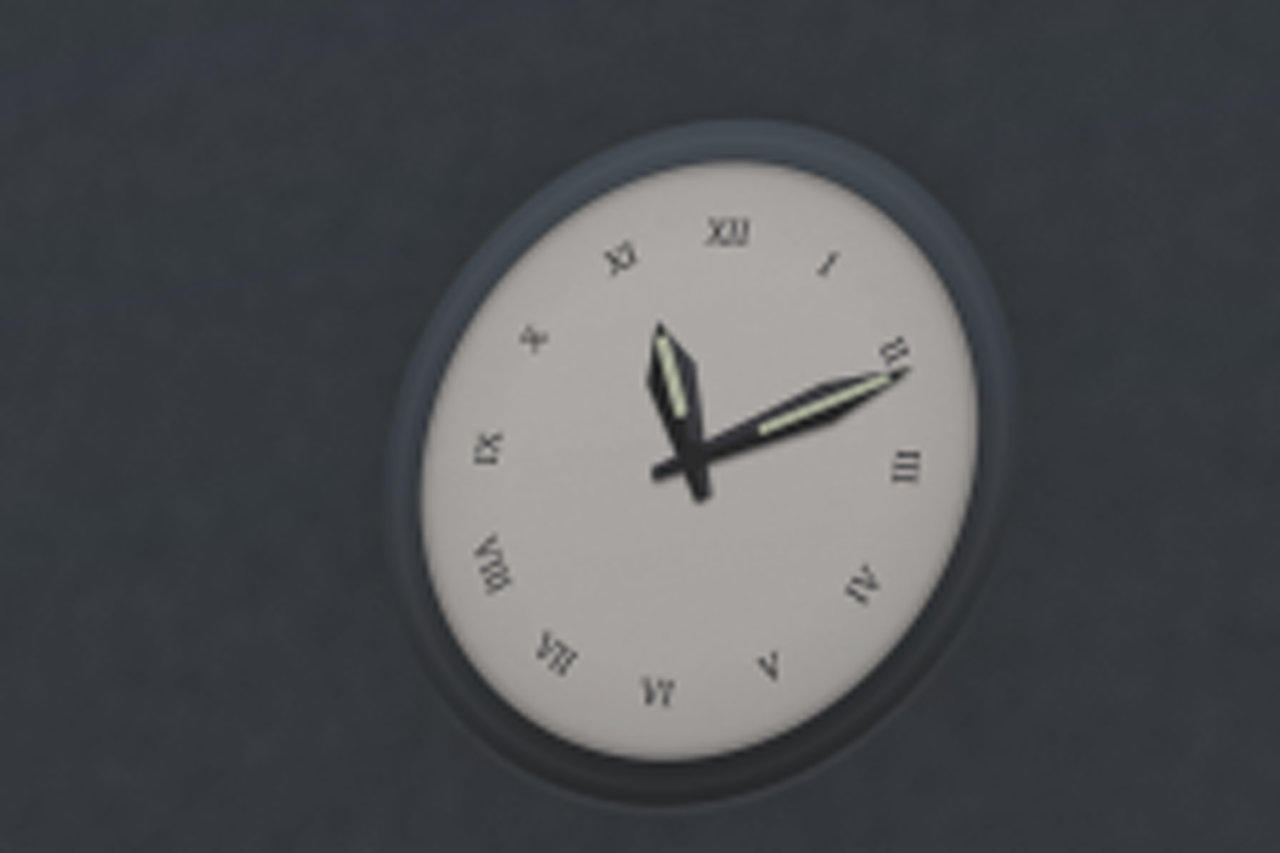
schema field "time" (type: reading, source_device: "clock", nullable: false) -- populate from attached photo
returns 11:11
